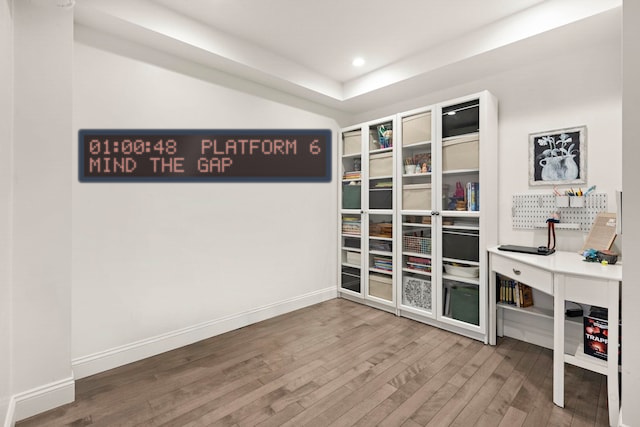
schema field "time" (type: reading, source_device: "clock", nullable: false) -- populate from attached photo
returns 1:00:48
